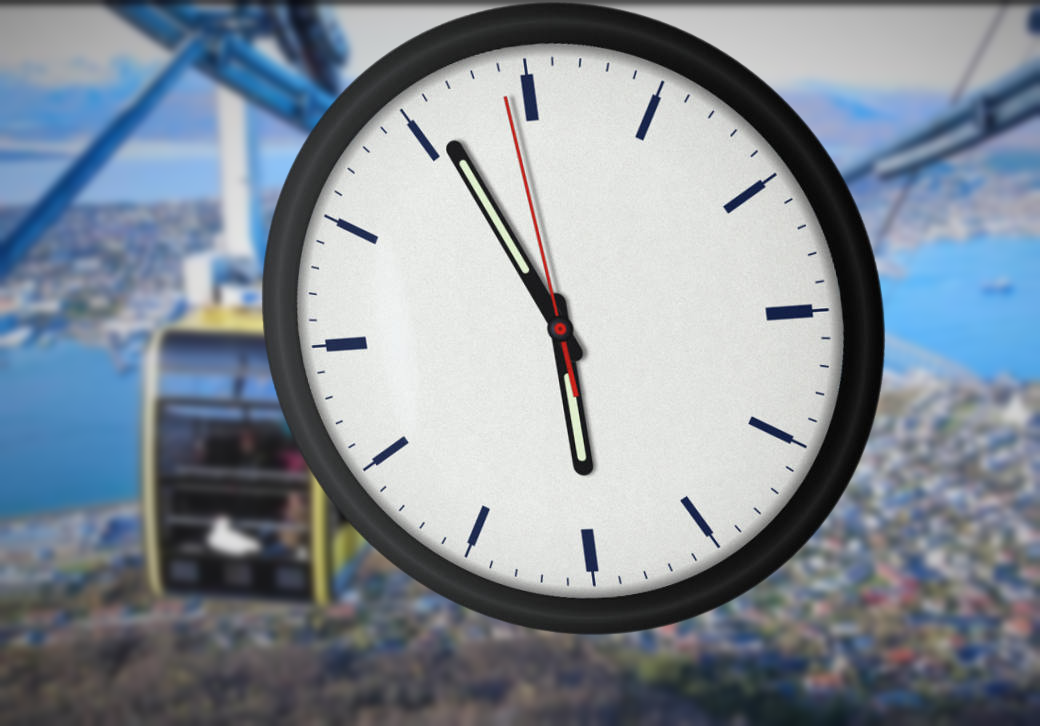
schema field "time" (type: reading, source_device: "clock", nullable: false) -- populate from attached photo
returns 5:55:59
